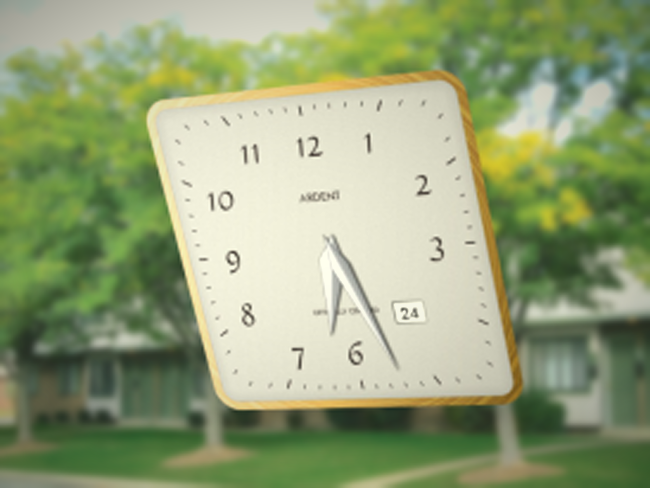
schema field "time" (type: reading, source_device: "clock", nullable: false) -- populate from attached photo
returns 6:27
